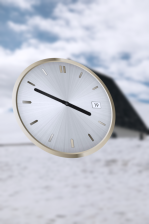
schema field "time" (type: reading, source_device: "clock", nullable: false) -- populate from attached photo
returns 3:49
